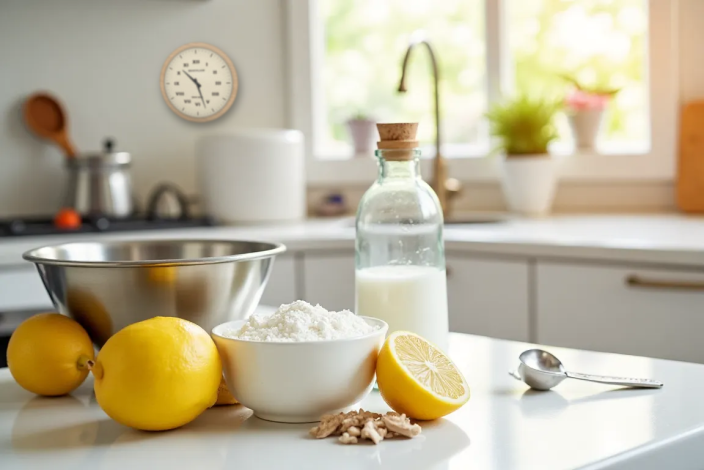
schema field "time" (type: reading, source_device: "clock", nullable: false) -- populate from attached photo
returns 10:27
